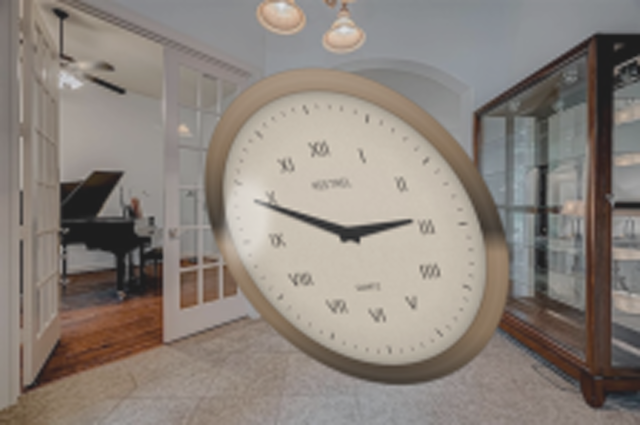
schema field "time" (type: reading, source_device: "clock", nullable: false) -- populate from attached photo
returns 2:49
